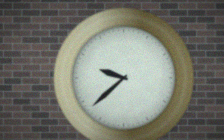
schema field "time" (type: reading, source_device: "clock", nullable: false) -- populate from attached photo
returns 9:38
